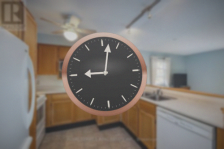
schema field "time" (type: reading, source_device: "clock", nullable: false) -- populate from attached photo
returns 9:02
